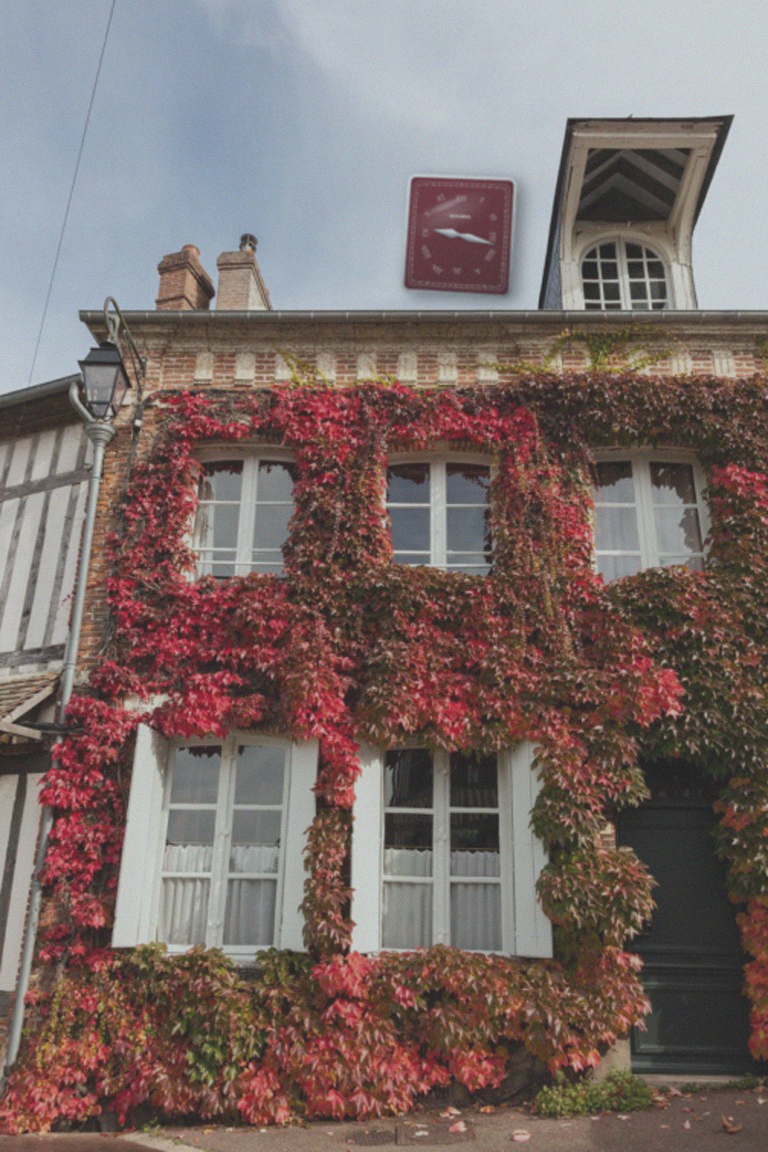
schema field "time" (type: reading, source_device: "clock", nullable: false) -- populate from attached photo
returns 9:17
